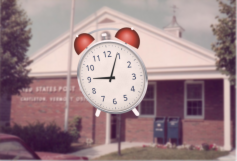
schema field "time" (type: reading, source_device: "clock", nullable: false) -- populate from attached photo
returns 9:04
